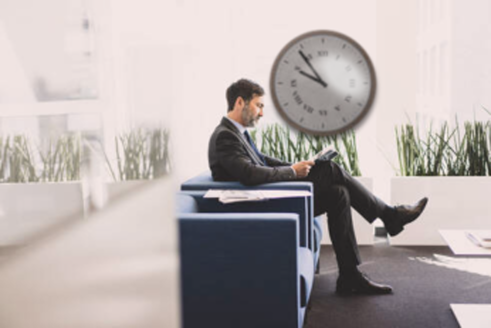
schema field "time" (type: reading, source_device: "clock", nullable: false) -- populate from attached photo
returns 9:54
